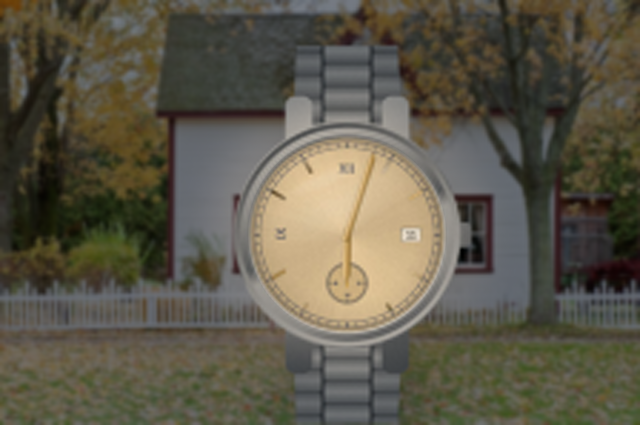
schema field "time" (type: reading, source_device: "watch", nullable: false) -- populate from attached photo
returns 6:03
